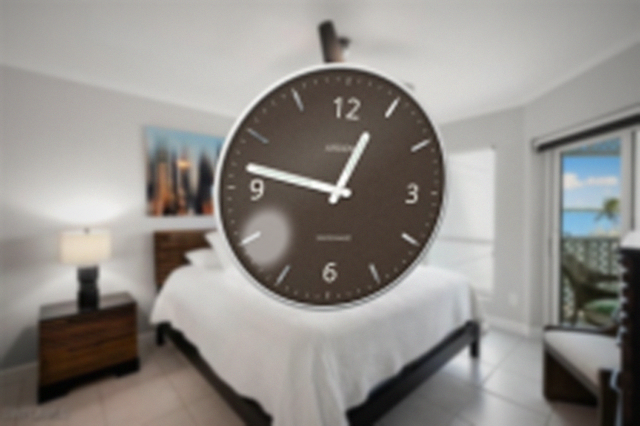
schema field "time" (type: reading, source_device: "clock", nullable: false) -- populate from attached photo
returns 12:47
